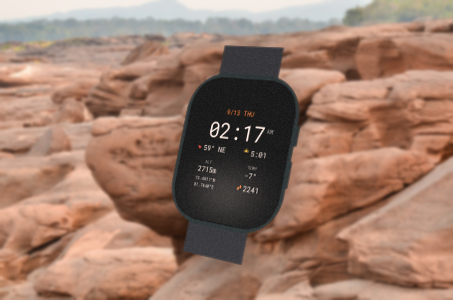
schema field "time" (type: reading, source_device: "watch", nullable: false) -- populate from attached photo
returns 2:17
